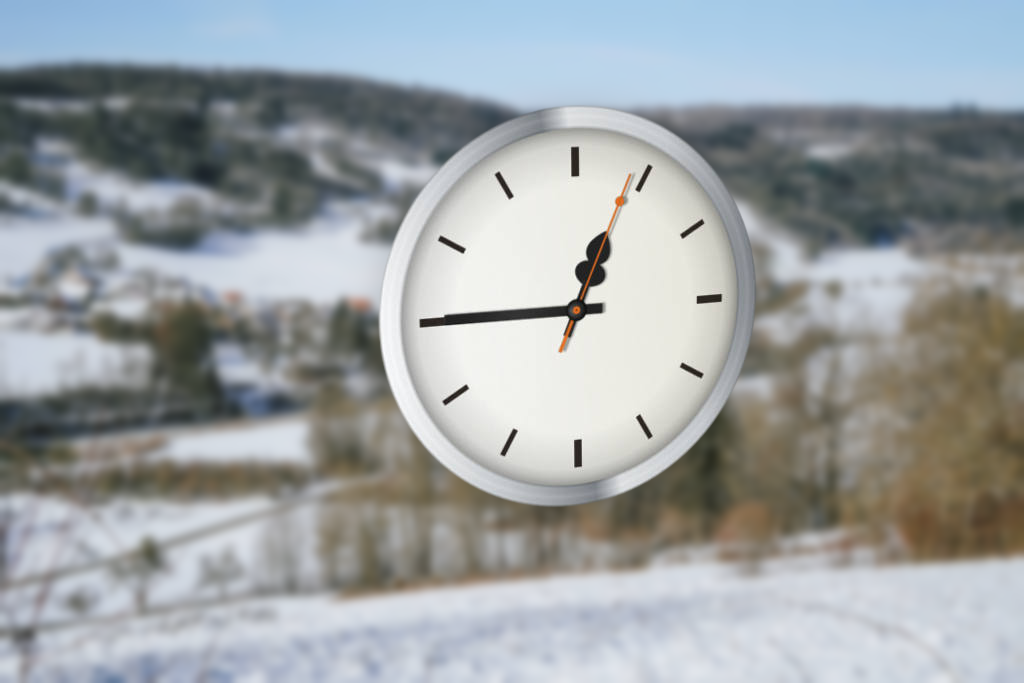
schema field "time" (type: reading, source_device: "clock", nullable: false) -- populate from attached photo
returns 12:45:04
